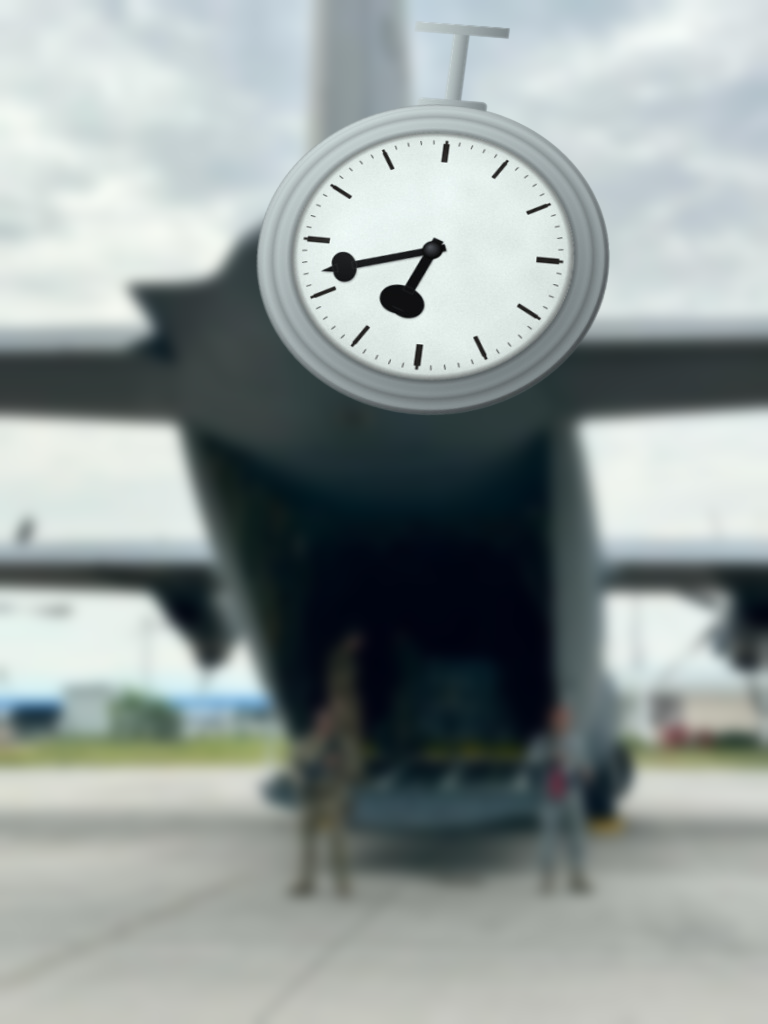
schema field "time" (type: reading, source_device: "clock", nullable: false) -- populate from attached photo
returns 6:42
